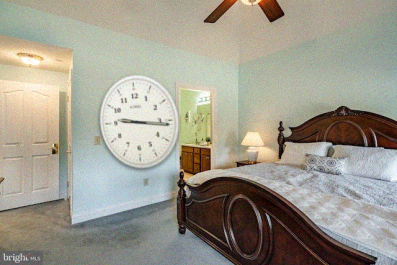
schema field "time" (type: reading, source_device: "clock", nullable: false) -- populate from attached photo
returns 9:16
